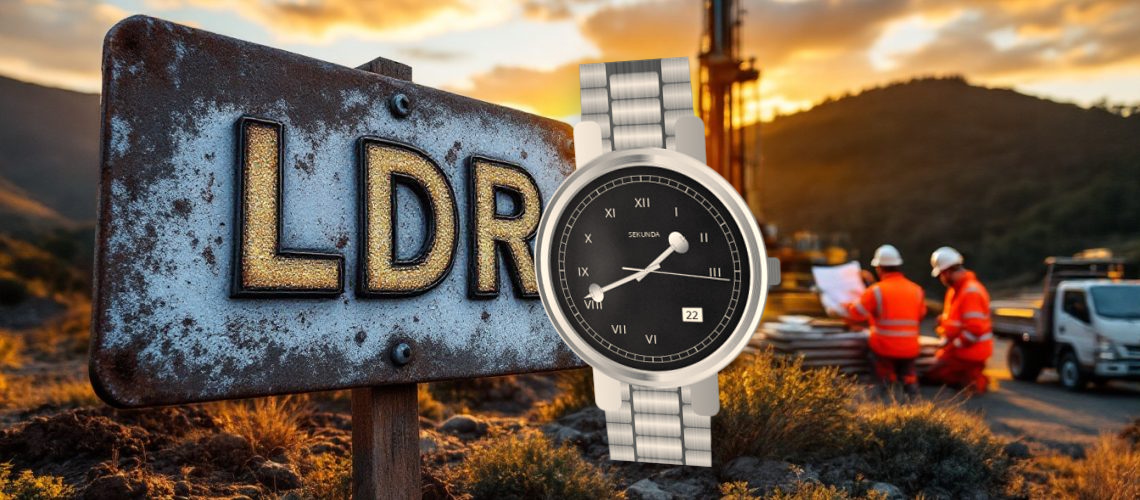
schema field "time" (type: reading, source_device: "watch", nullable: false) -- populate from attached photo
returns 1:41:16
